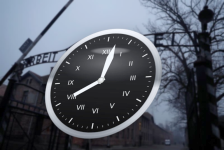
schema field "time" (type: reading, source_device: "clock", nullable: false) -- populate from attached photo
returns 8:02
